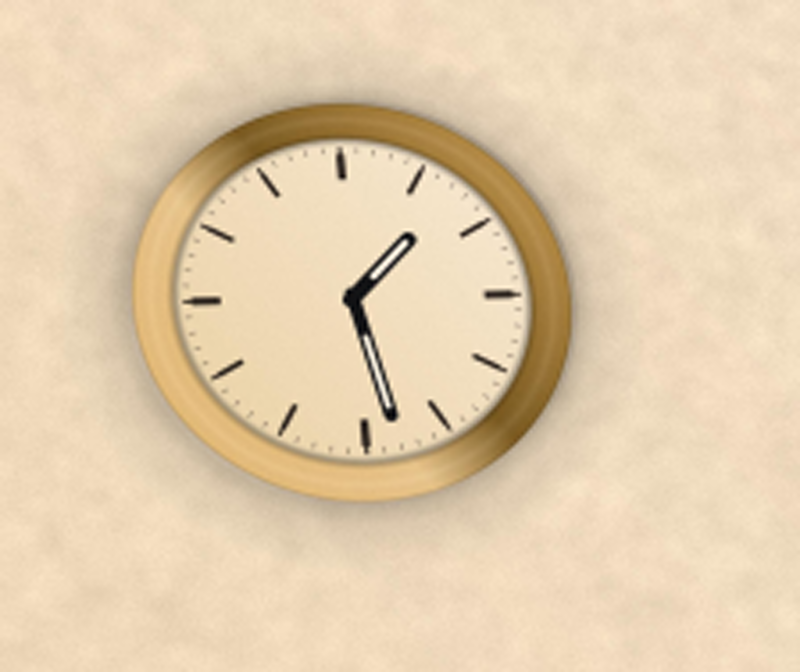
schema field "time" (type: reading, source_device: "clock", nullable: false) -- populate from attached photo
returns 1:28
